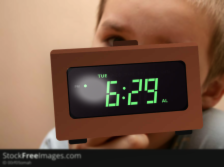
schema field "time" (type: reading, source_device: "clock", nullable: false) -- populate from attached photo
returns 6:29
